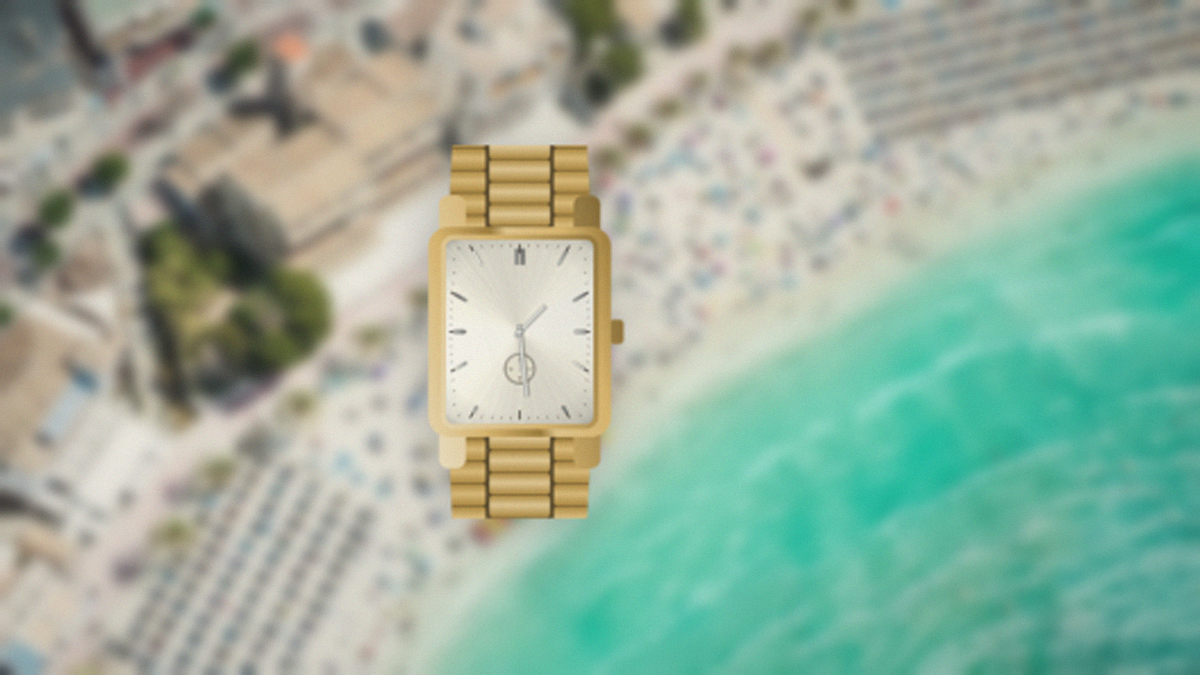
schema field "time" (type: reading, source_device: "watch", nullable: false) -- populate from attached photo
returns 1:29
